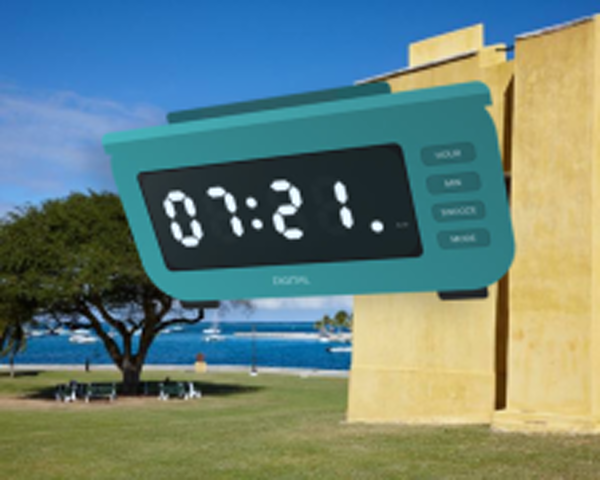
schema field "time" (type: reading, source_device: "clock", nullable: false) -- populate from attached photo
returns 7:21
